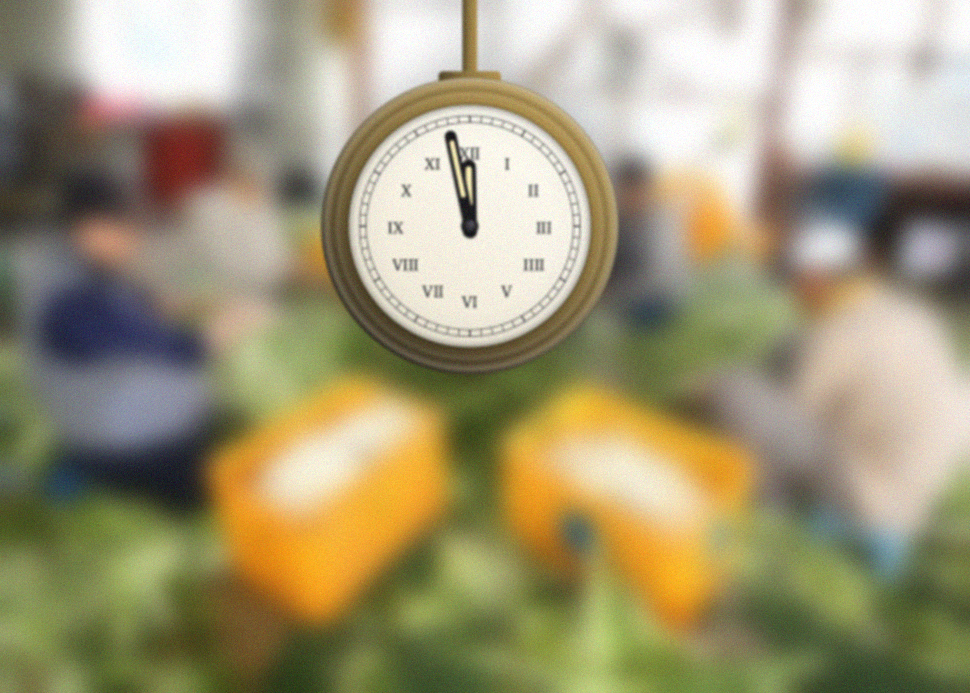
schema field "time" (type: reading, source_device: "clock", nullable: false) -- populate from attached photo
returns 11:58
